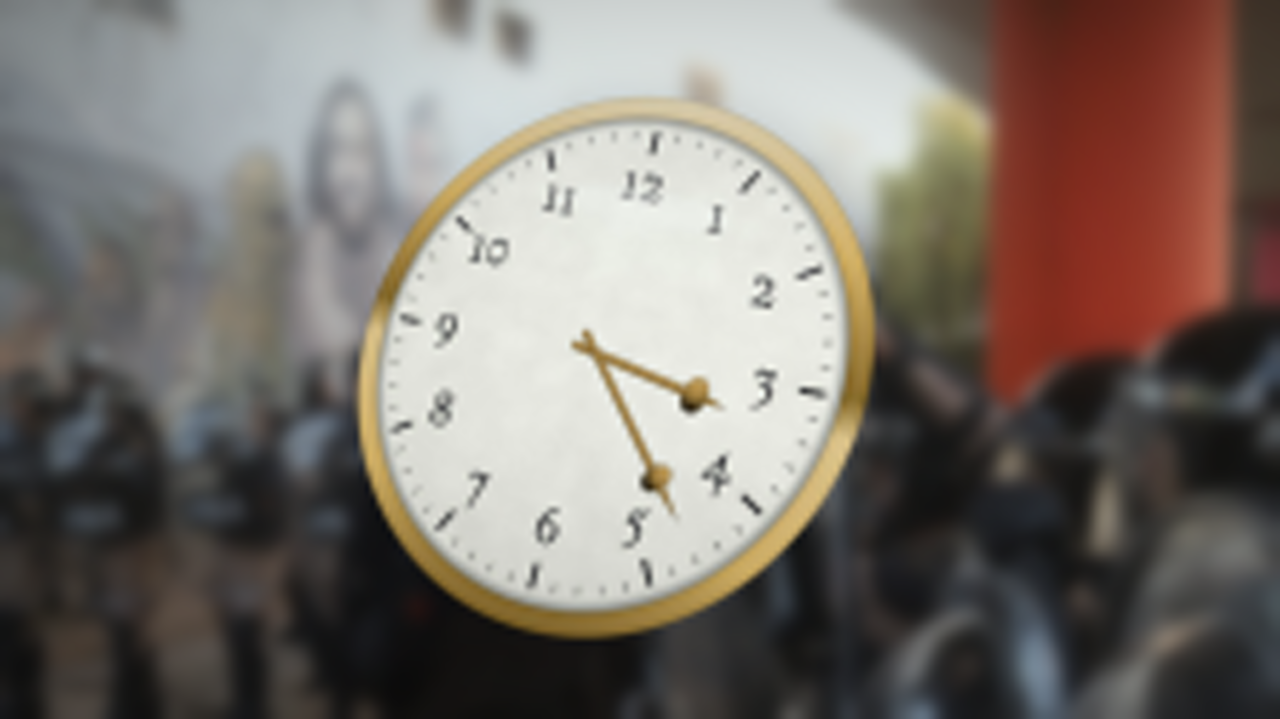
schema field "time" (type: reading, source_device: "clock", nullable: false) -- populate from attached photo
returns 3:23
